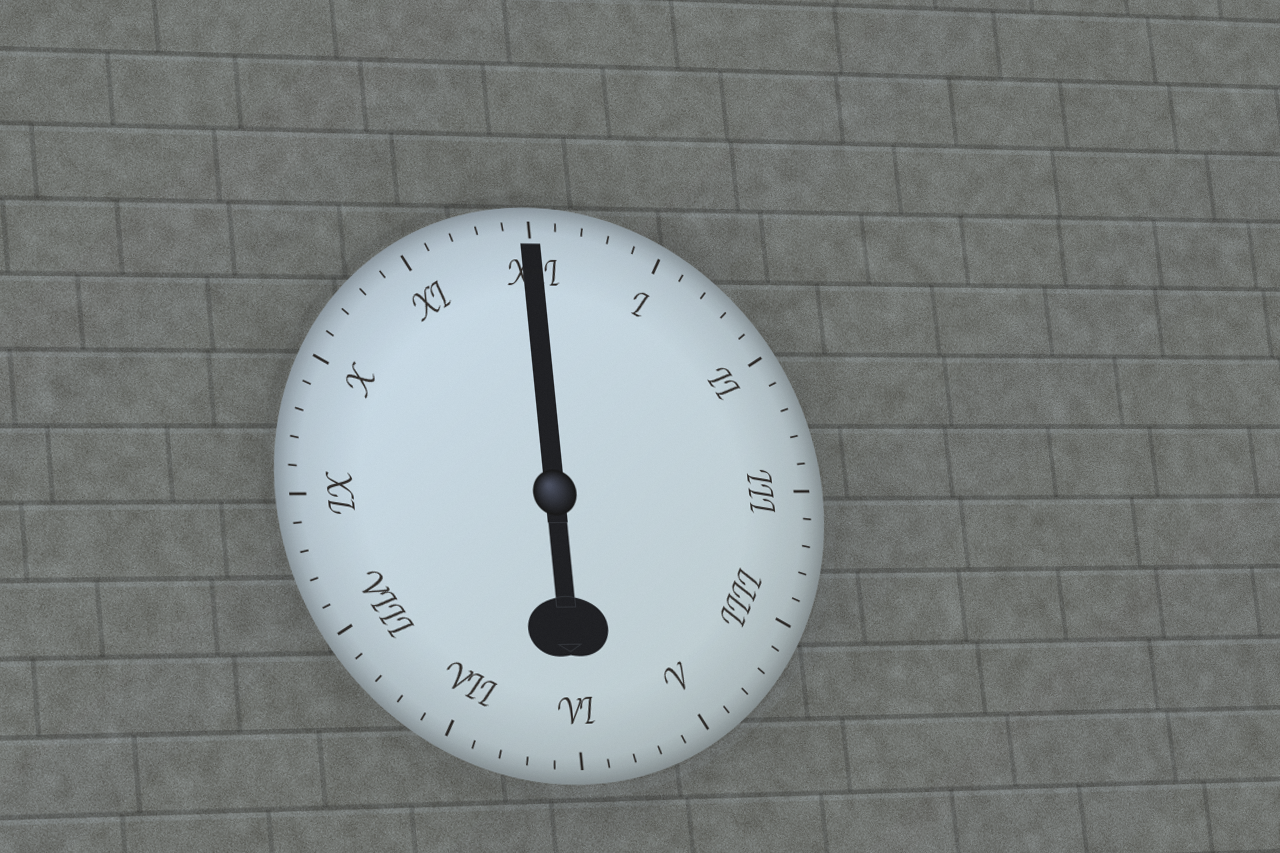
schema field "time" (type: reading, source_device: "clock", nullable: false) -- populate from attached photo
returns 6:00
